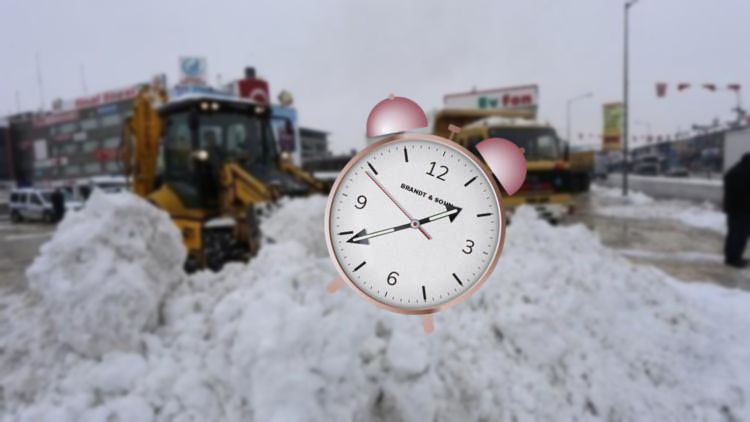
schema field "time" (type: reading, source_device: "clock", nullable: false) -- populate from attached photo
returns 1:38:49
